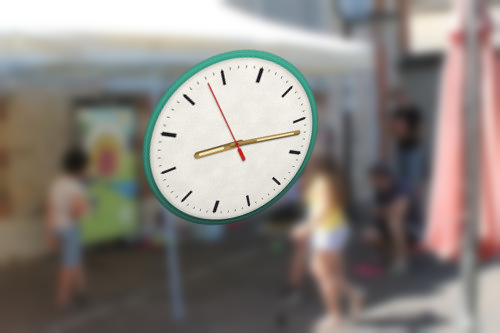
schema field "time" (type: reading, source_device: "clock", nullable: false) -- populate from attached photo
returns 8:11:53
